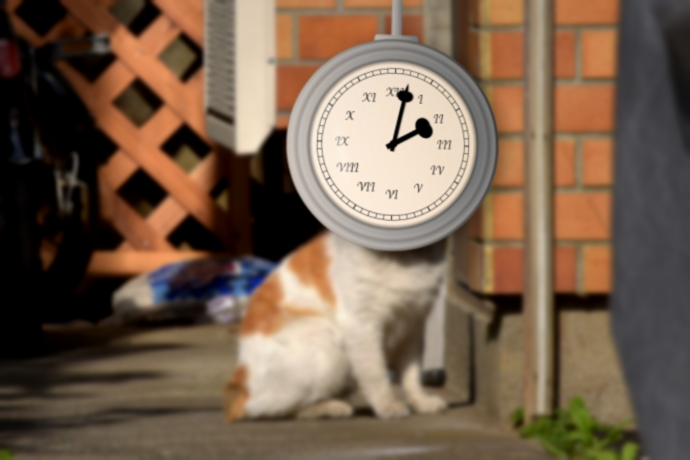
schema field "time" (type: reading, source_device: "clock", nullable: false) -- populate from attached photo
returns 2:02
